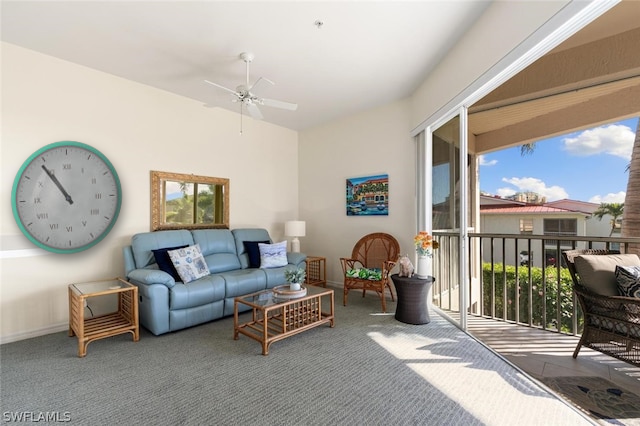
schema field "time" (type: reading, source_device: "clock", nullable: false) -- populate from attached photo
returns 10:54
